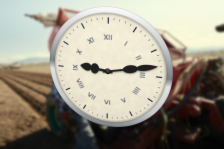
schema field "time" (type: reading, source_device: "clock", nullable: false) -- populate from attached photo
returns 9:13
